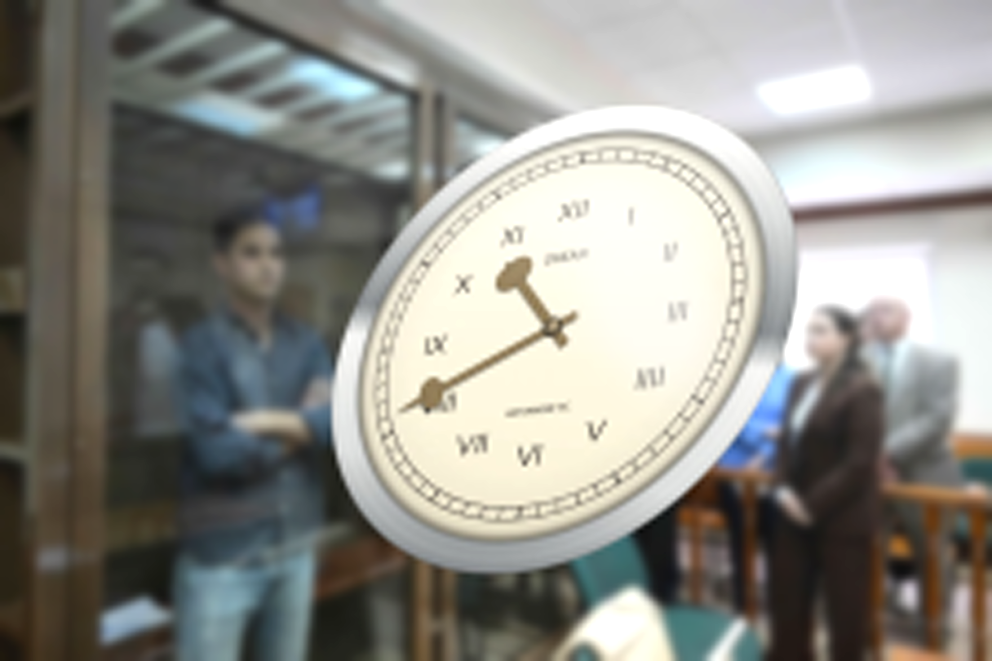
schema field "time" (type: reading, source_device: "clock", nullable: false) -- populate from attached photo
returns 10:41
